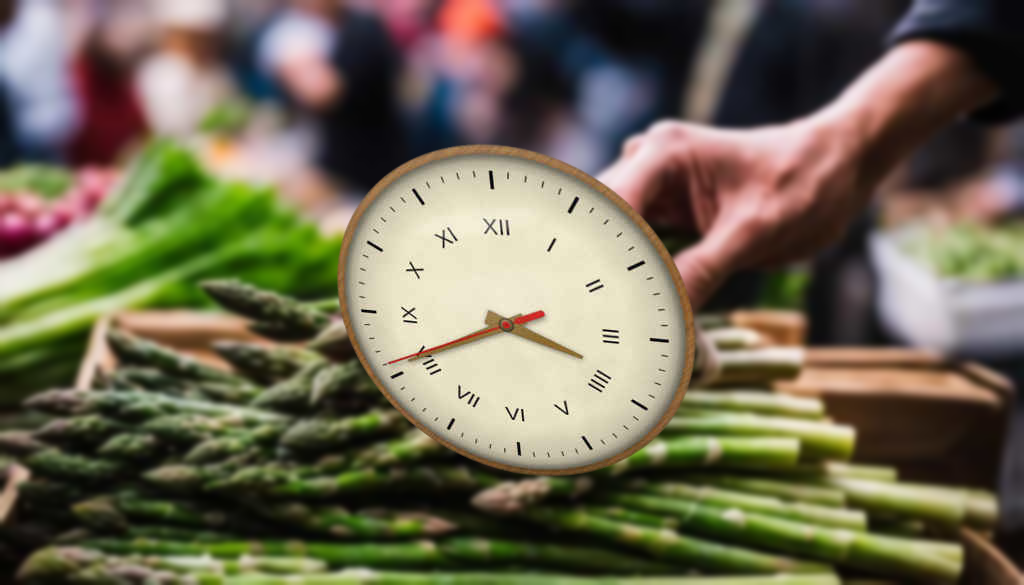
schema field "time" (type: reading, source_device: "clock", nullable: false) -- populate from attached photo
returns 3:40:41
